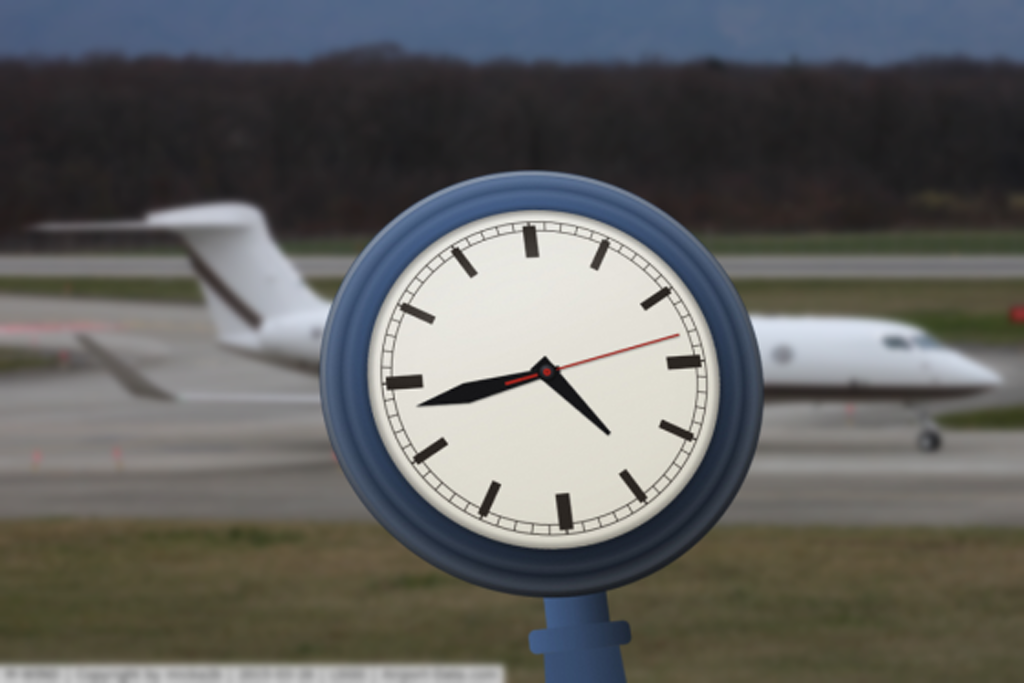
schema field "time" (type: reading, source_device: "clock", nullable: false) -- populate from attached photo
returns 4:43:13
